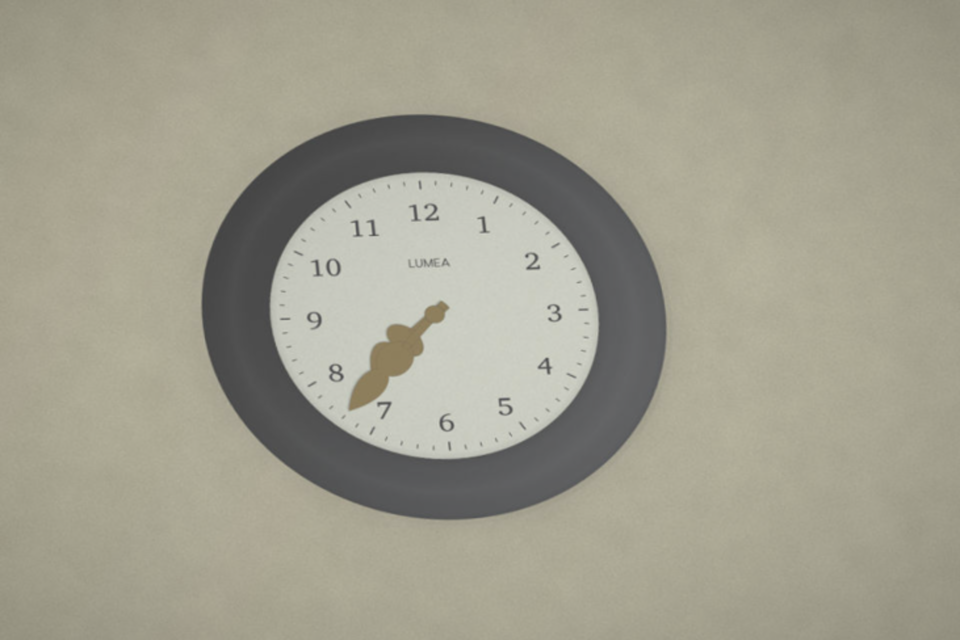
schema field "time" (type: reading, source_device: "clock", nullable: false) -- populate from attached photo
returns 7:37
